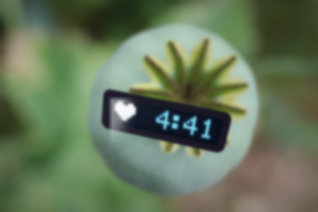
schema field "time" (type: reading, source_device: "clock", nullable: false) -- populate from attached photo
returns 4:41
